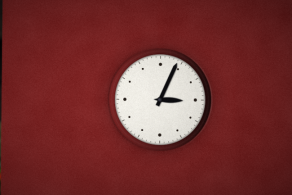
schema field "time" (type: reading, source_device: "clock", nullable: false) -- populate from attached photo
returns 3:04
